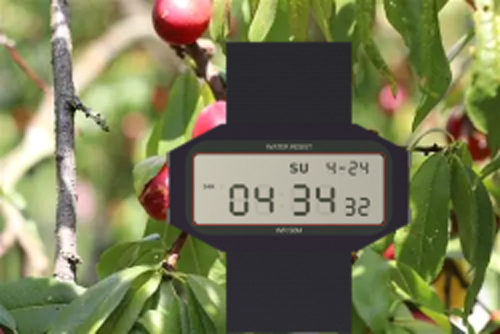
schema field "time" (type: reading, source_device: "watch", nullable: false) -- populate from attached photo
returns 4:34:32
